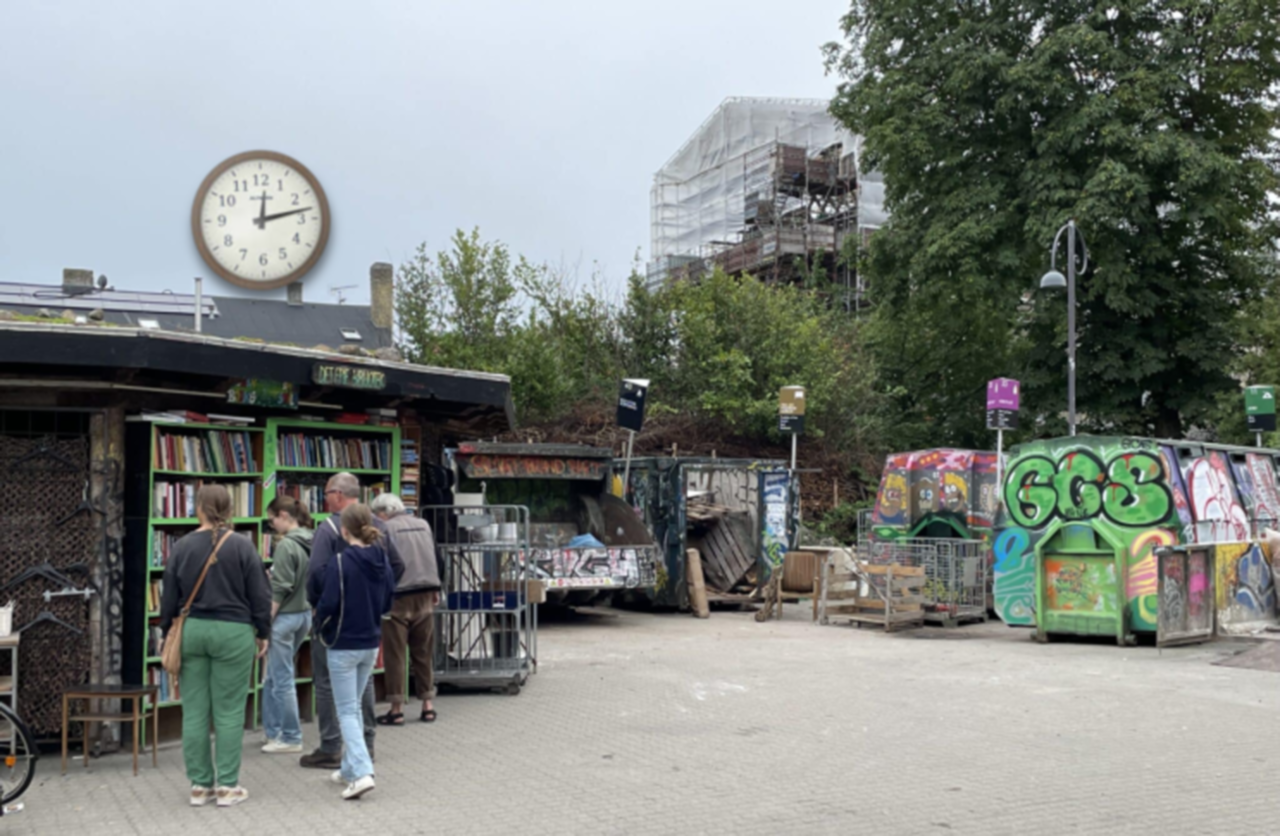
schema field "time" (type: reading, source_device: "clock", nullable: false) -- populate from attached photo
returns 12:13
